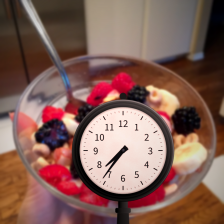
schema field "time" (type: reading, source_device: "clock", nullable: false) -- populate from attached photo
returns 7:36
